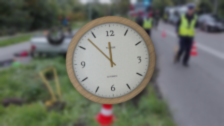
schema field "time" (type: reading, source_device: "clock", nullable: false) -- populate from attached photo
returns 11:53
